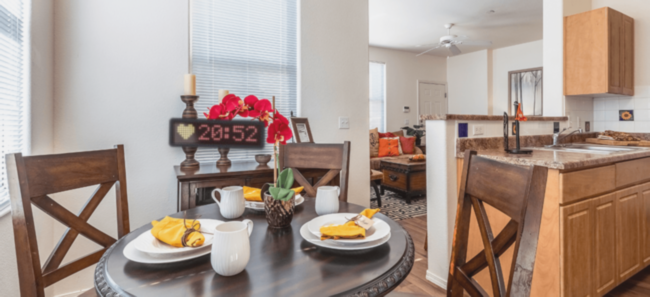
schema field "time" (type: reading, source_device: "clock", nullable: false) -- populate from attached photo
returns 20:52
